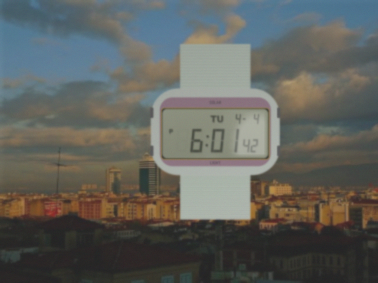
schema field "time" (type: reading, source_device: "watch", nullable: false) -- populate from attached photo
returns 6:01:42
